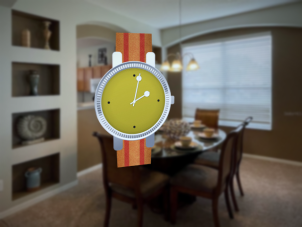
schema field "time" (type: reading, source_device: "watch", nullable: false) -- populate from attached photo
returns 2:02
